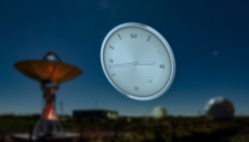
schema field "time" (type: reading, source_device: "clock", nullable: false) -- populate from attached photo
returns 2:43
